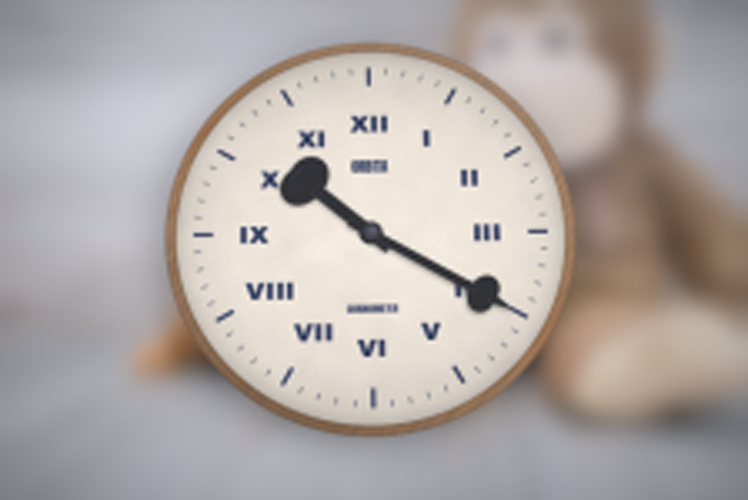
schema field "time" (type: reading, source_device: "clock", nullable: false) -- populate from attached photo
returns 10:20
